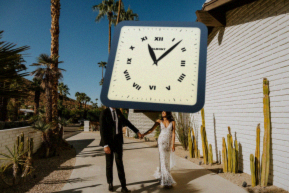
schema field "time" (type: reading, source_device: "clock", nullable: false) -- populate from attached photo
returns 11:07
